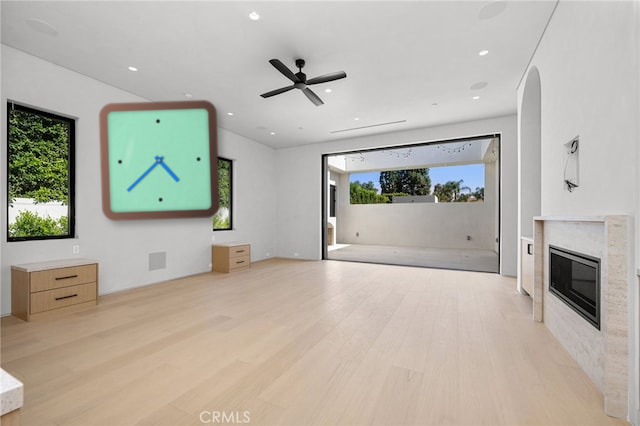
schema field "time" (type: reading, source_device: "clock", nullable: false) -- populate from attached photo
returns 4:38
